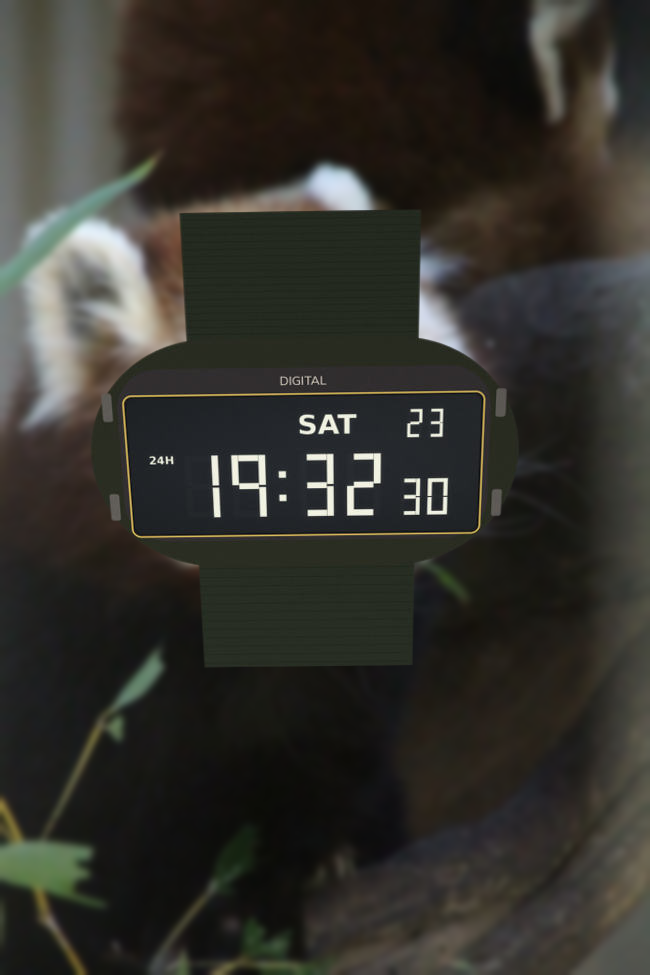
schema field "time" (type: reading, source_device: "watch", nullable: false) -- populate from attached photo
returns 19:32:30
